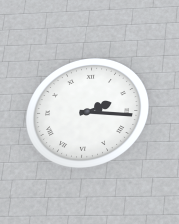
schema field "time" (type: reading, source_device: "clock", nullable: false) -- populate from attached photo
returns 2:16
